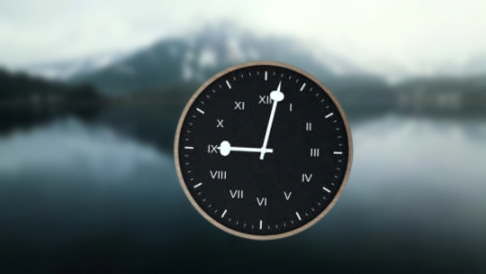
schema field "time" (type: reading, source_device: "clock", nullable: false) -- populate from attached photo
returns 9:02
